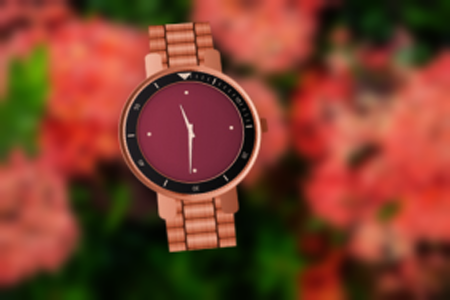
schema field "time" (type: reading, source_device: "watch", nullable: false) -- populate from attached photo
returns 11:31
